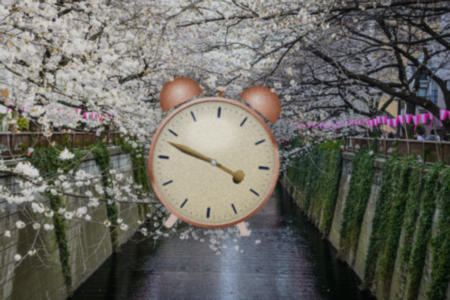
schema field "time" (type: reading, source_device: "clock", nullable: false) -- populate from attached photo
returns 3:48
